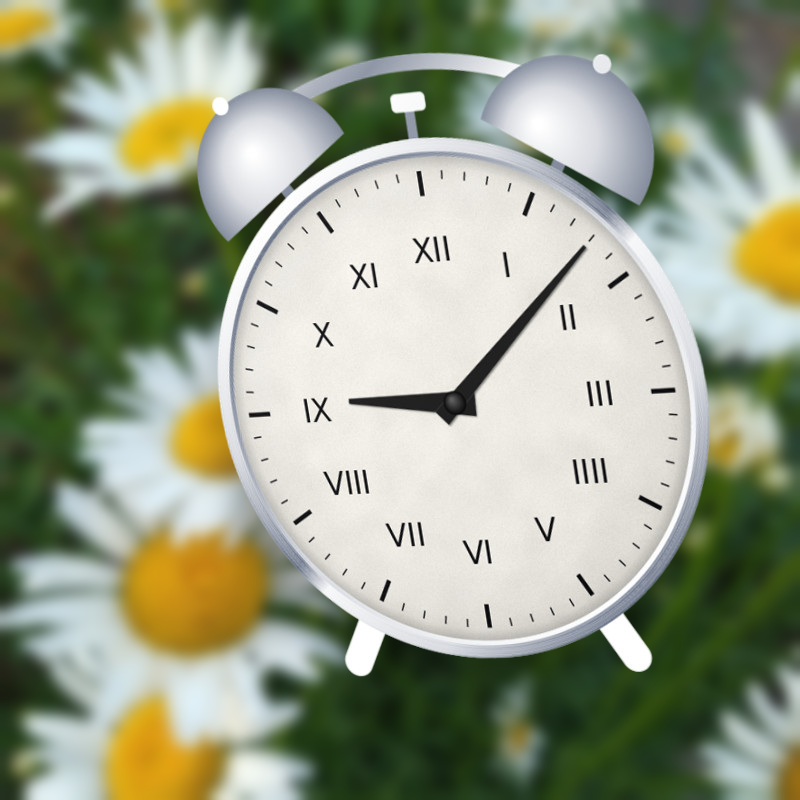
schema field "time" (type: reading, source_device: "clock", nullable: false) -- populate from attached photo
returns 9:08
